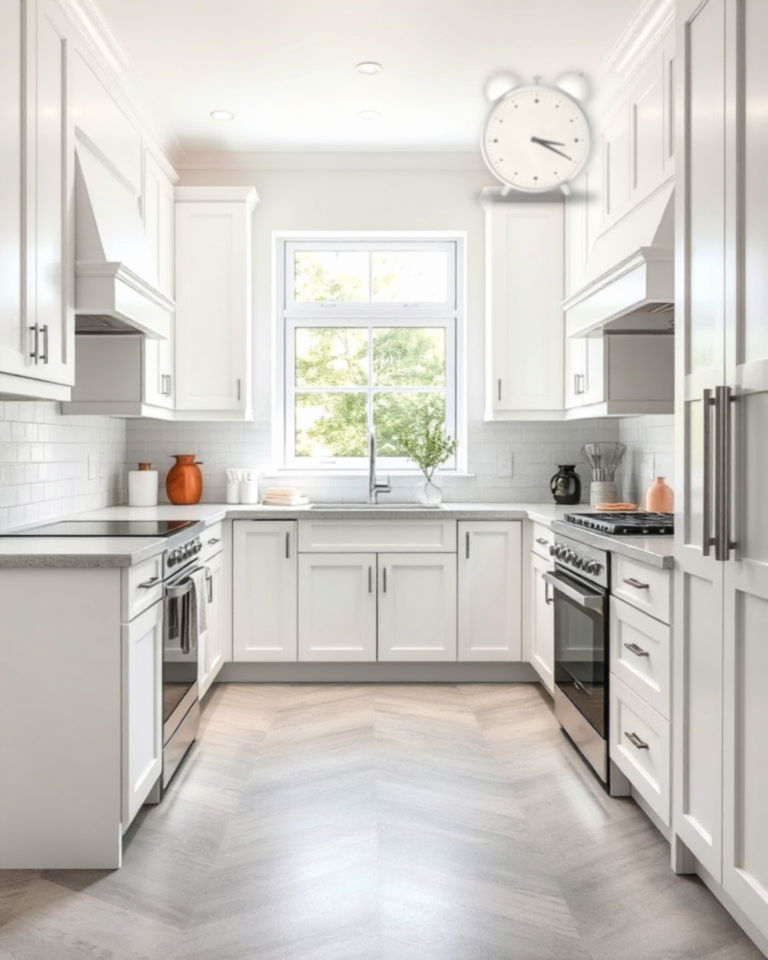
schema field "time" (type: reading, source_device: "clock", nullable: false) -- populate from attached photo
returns 3:20
